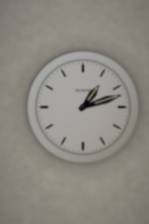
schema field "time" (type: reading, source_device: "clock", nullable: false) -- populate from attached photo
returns 1:12
